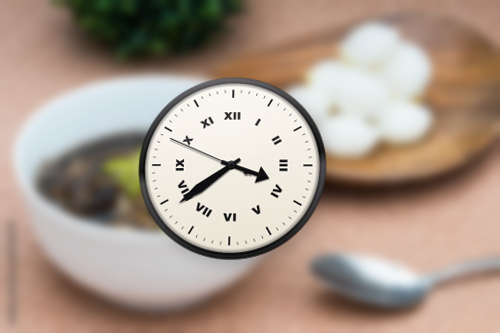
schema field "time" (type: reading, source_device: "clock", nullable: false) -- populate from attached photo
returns 3:38:49
